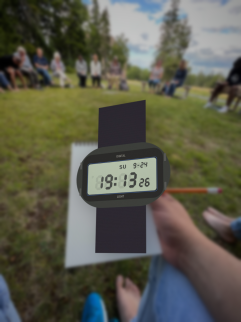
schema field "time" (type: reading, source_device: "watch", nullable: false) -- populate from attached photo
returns 19:13:26
